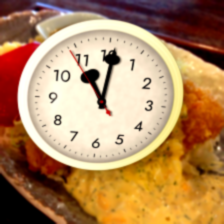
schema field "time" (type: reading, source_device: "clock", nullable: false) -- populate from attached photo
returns 11:00:54
